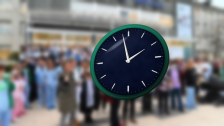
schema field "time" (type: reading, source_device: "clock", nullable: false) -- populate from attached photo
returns 1:58
